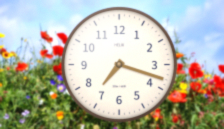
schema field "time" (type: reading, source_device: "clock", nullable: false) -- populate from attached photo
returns 7:18
